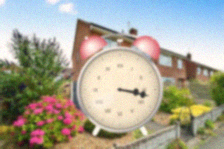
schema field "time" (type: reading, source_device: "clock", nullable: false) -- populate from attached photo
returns 3:17
